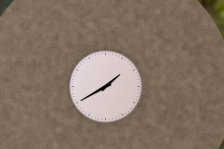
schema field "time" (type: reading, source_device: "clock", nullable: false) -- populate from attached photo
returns 1:40
